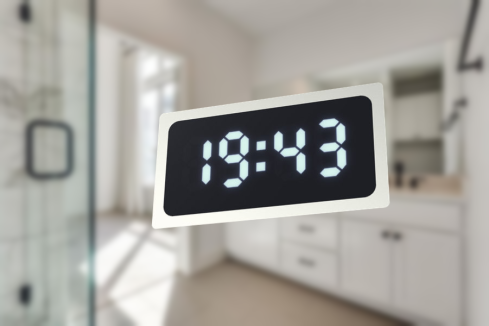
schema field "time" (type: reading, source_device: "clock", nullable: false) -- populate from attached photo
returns 19:43
